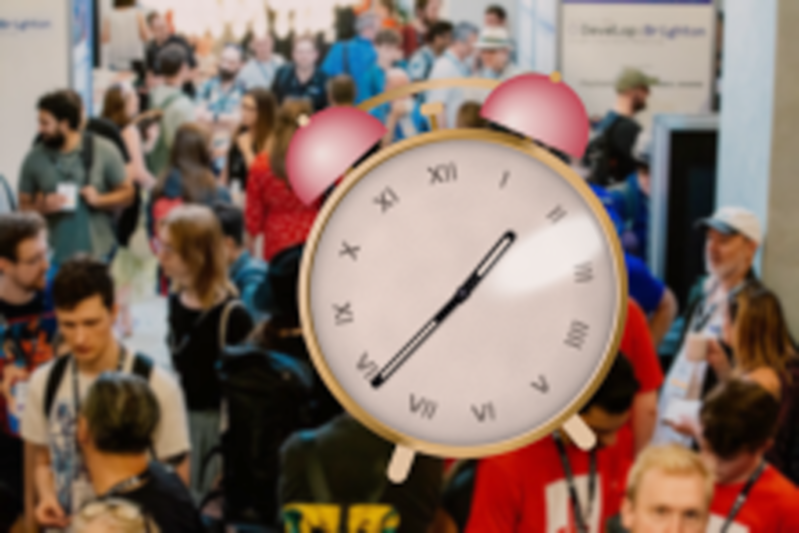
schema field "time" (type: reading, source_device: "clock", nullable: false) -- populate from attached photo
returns 1:39
